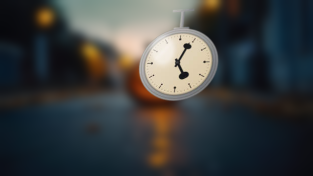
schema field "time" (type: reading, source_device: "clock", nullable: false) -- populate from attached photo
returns 5:04
